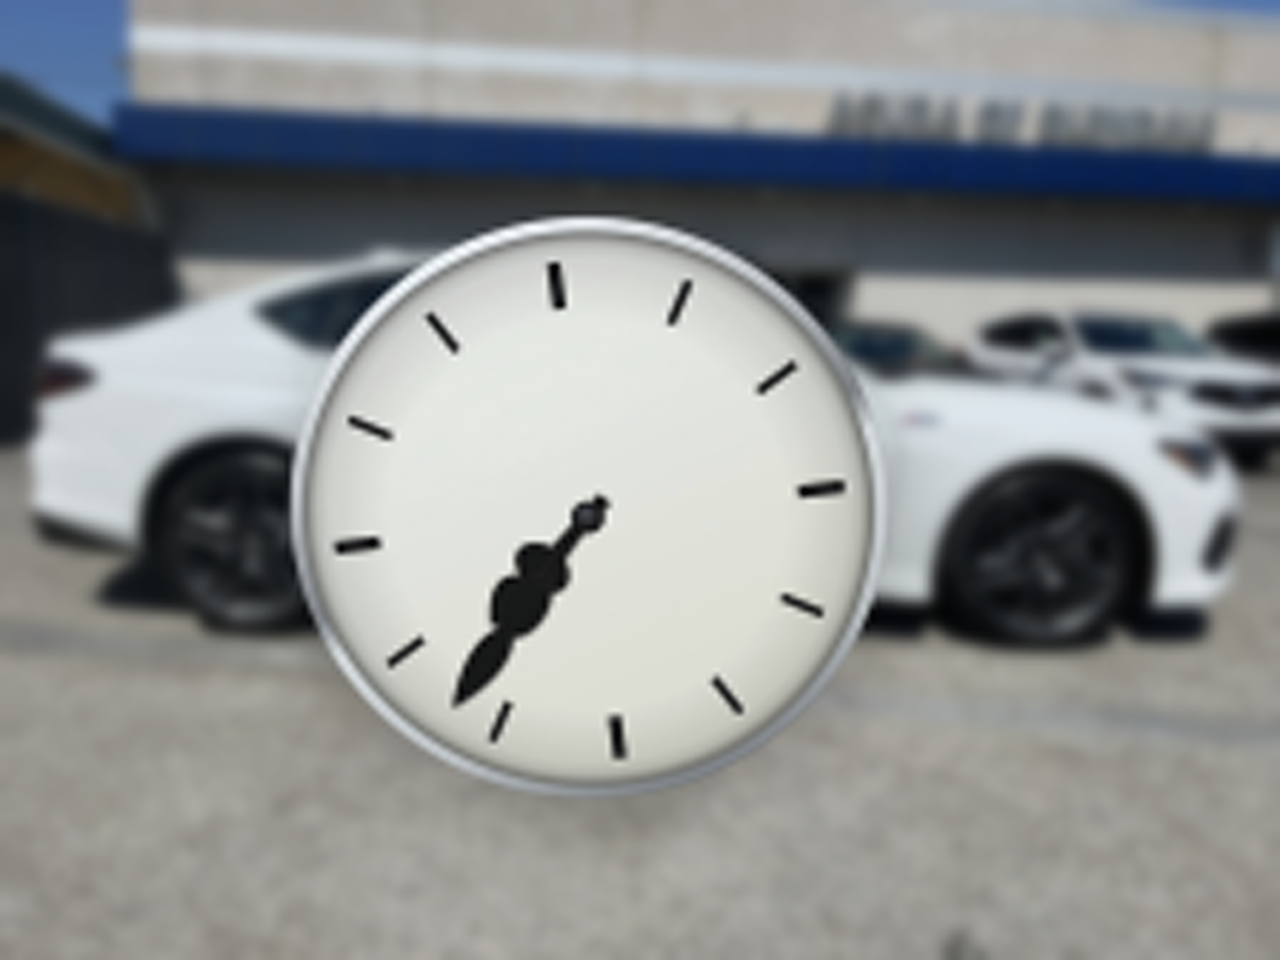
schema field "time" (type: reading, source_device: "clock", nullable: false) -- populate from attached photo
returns 7:37
